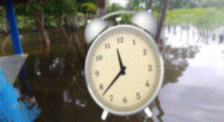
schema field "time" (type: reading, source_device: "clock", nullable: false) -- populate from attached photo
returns 11:38
